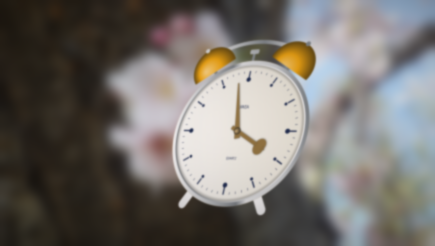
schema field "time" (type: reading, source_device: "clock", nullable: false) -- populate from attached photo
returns 3:58
